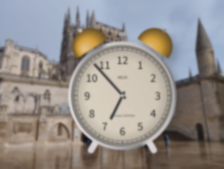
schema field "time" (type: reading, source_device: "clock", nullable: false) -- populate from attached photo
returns 6:53
